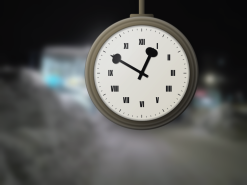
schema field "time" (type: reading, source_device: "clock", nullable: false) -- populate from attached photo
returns 12:50
